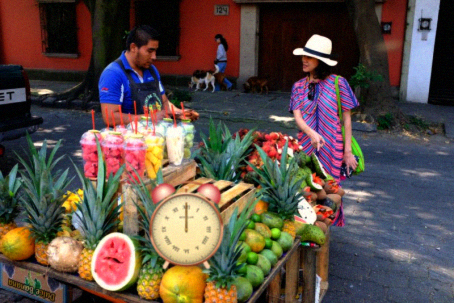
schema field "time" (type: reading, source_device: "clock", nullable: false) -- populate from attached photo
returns 12:00
